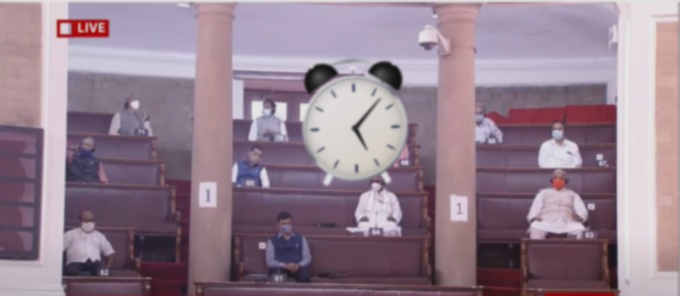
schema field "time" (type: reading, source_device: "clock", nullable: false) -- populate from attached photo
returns 5:07
